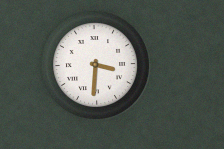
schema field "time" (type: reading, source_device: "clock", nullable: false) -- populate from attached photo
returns 3:31
